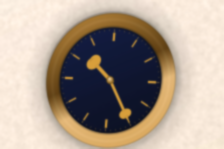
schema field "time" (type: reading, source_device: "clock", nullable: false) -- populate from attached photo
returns 10:25
